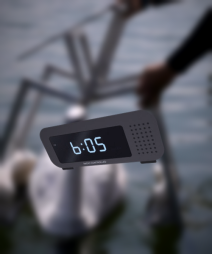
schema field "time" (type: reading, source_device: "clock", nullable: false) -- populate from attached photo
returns 6:05
